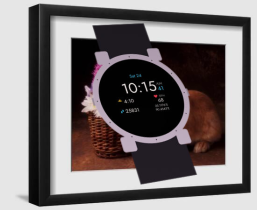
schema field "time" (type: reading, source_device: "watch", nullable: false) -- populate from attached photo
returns 10:15
